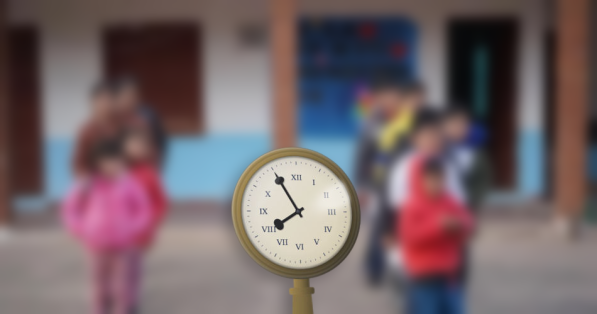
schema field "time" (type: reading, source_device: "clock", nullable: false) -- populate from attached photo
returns 7:55
